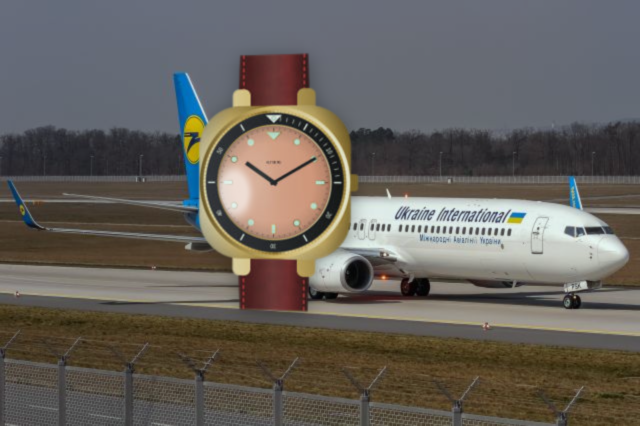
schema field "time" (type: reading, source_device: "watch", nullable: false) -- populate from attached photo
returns 10:10
